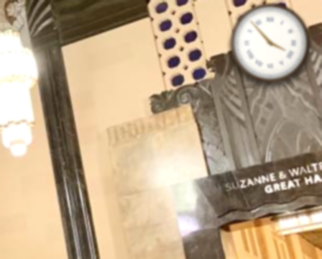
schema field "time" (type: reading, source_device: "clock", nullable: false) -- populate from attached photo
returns 3:53
